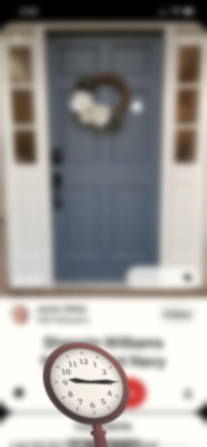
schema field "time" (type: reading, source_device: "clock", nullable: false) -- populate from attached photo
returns 9:15
